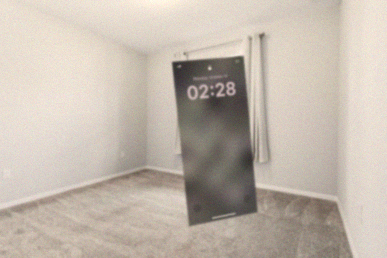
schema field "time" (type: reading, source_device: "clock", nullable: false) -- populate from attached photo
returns 2:28
